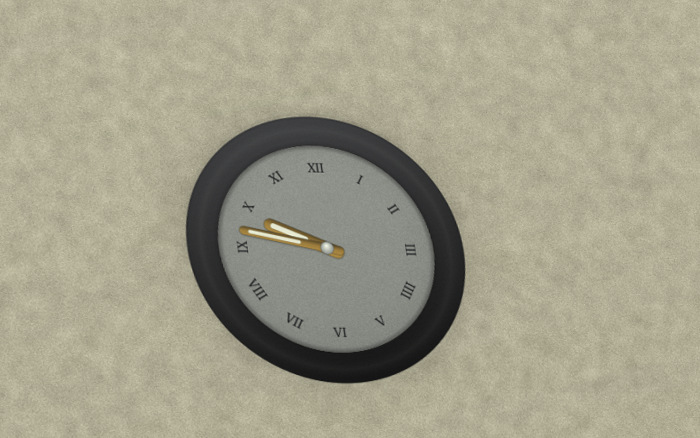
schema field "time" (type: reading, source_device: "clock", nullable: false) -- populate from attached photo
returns 9:47
